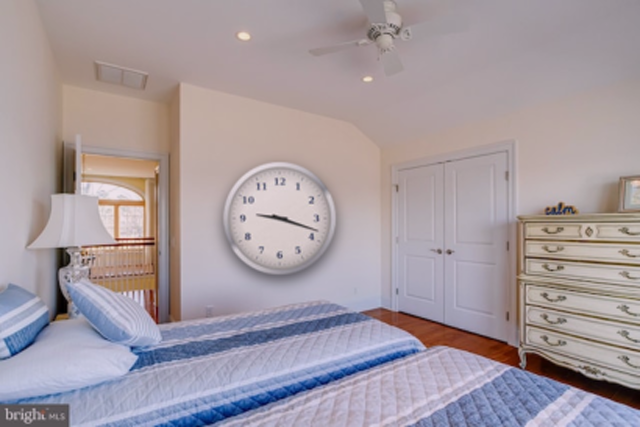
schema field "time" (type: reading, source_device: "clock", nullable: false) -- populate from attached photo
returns 9:18
